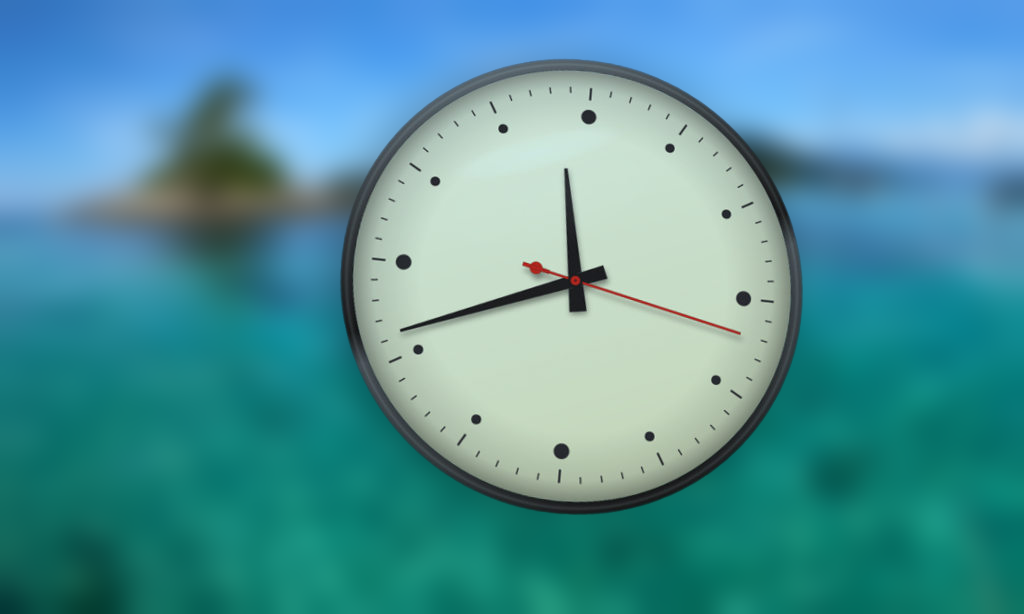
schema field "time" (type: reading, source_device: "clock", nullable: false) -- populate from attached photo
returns 11:41:17
